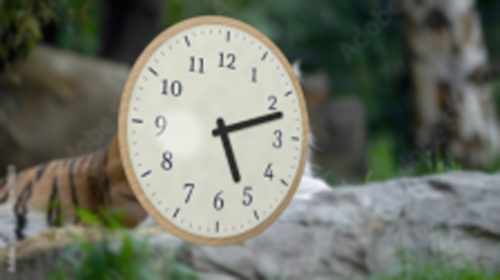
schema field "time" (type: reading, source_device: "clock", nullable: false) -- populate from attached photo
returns 5:12
